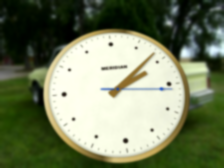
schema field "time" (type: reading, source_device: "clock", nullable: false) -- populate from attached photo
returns 2:08:16
